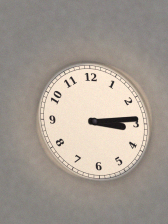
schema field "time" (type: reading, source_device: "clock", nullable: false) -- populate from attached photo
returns 3:14
